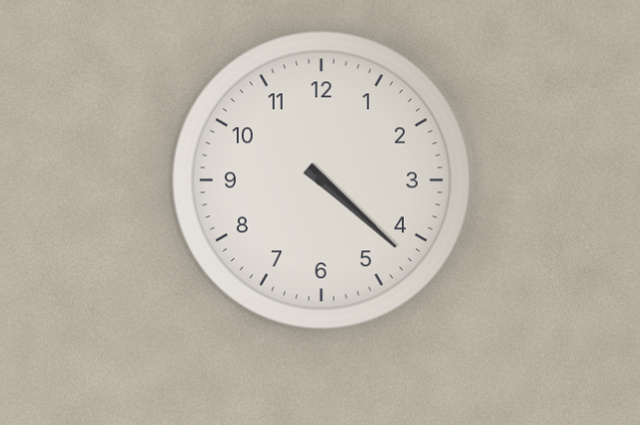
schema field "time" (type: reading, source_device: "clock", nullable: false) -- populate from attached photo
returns 4:22
